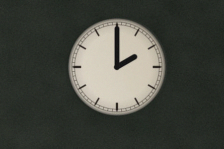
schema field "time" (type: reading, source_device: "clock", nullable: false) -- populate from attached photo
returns 2:00
